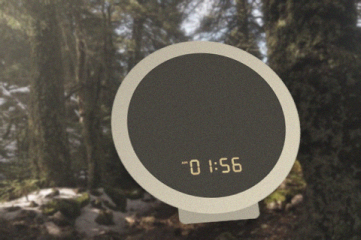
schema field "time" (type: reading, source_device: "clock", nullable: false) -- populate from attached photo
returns 1:56
